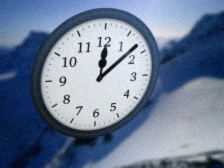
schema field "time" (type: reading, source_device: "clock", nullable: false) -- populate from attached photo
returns 12:08
